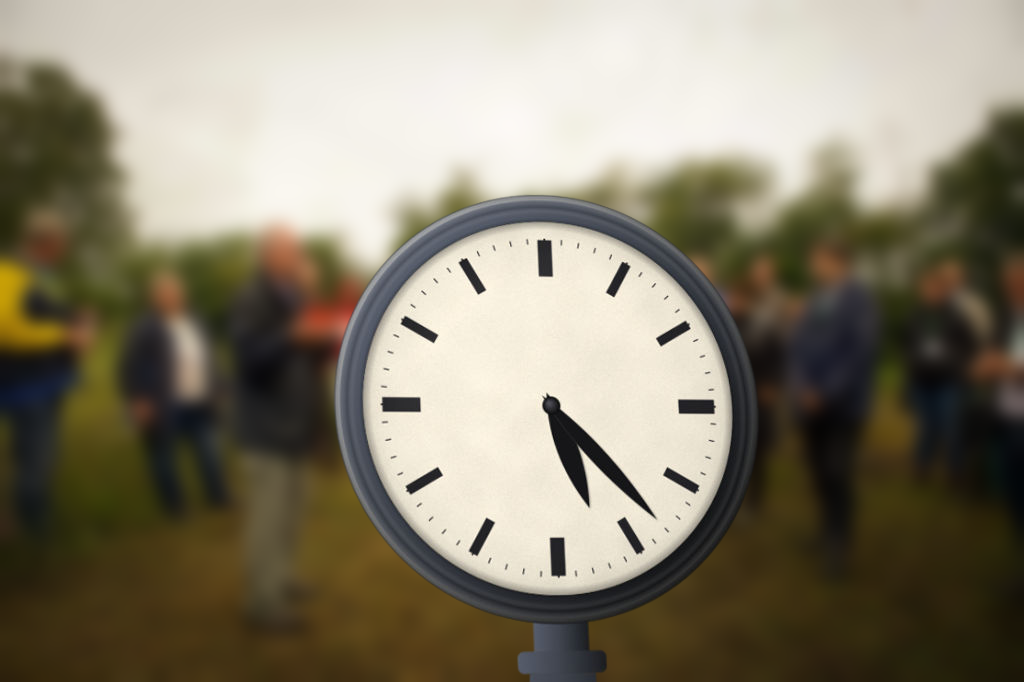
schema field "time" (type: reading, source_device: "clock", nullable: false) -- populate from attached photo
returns 5:23
